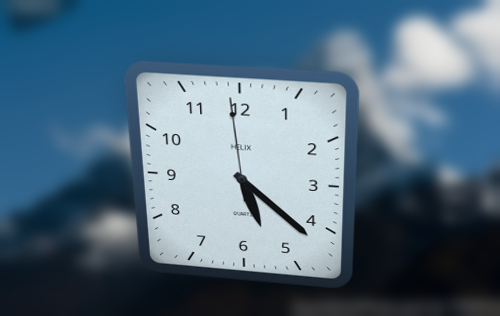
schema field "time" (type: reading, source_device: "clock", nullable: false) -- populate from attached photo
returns 5:21:59
